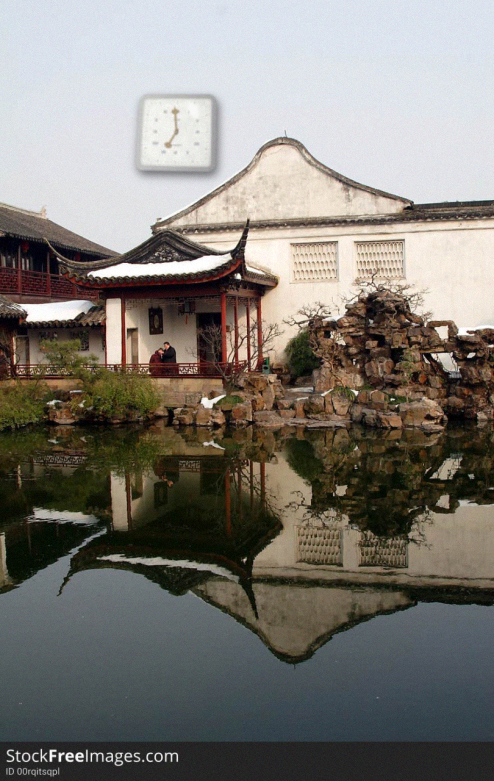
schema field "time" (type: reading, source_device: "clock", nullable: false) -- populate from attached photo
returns 6:59
